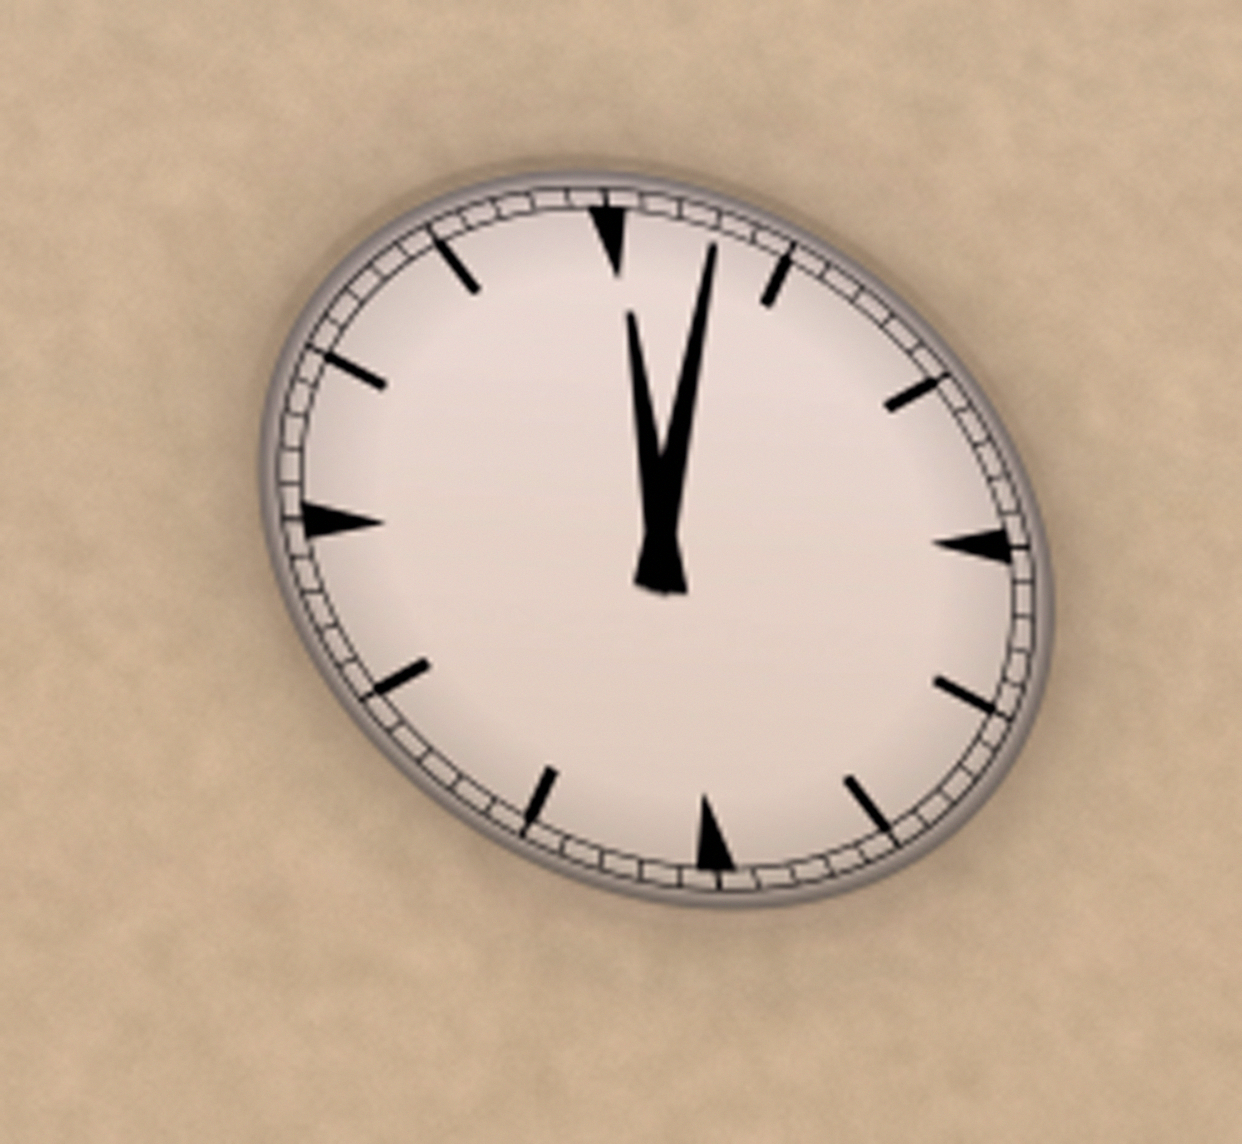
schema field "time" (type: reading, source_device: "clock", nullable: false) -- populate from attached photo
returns 12:03
